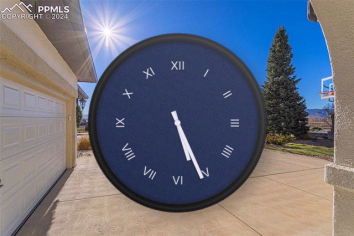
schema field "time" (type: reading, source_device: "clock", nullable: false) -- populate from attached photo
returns 5:26
